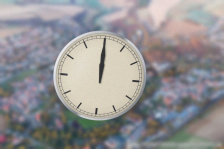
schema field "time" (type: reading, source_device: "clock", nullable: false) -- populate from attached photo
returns 12:00
